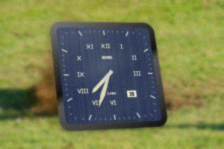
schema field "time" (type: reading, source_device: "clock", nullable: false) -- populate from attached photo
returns 7:34
